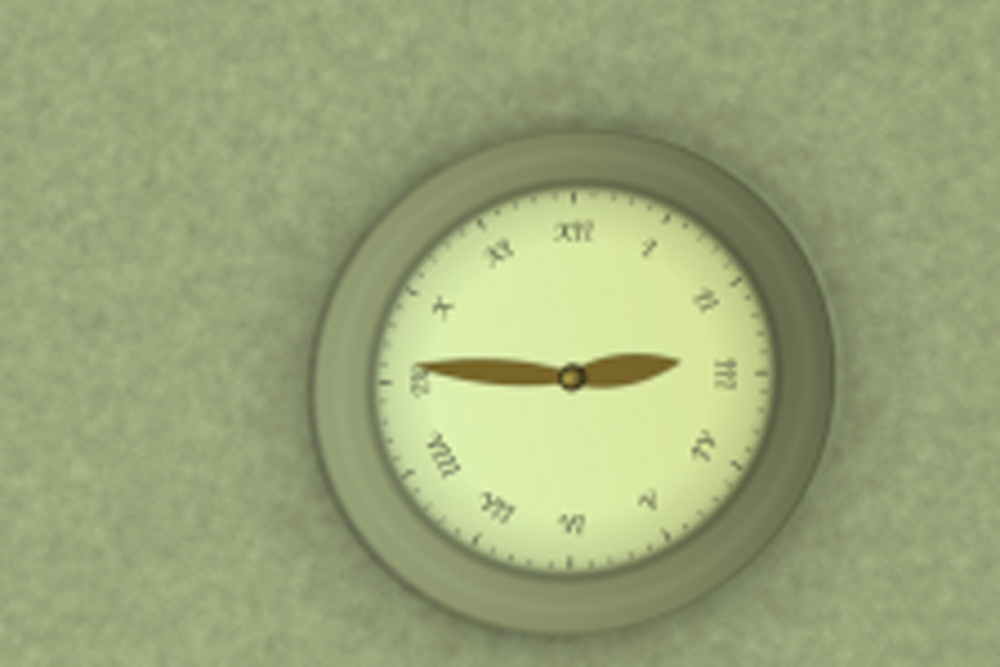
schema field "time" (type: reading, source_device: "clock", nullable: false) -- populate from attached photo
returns 2:46
